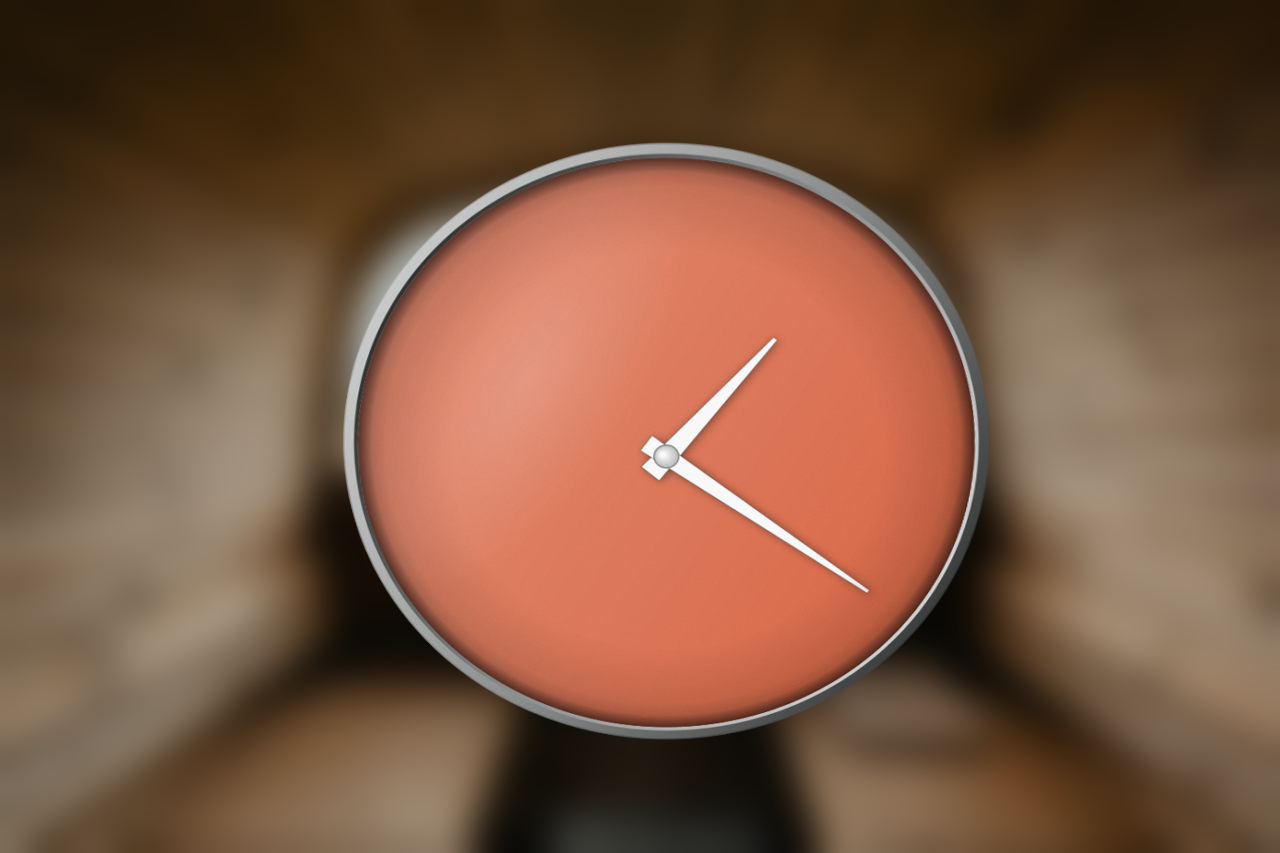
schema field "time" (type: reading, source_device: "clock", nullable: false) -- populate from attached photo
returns 1:21
